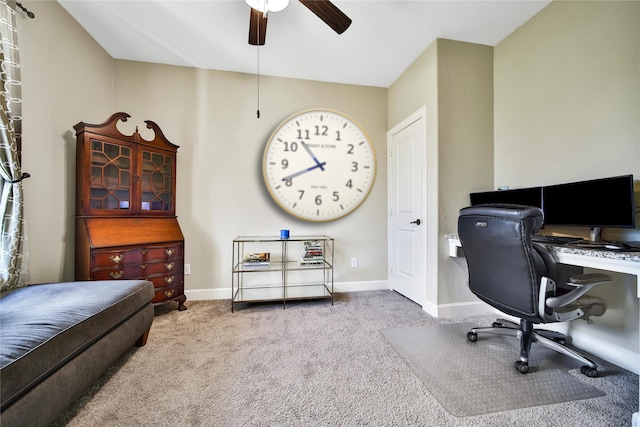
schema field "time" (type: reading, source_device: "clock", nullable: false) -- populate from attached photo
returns 10:41
